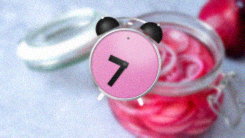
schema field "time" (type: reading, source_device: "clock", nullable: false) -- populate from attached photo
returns 9:35
